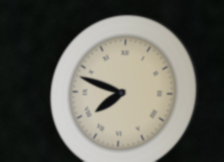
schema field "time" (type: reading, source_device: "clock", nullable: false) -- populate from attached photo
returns 7:48
